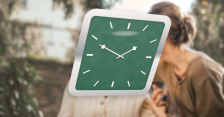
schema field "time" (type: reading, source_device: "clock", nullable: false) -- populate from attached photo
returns 1:49
